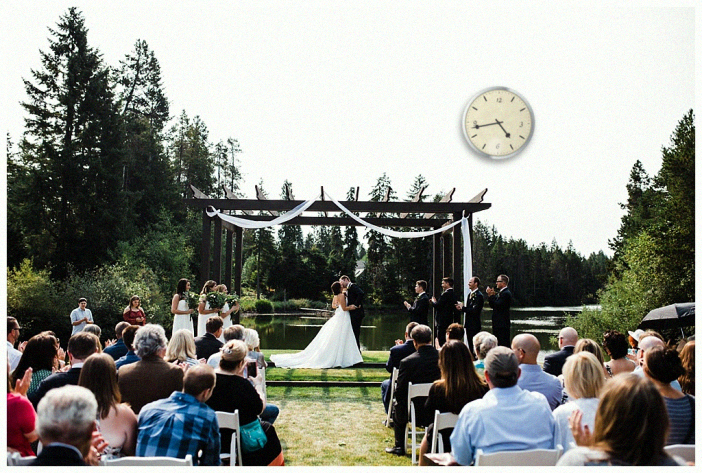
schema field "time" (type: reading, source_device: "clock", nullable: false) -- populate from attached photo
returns 4:43
